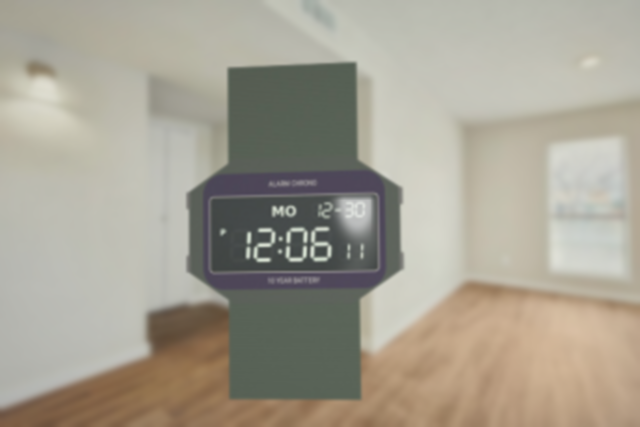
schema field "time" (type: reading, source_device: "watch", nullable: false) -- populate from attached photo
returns 12:06:11
